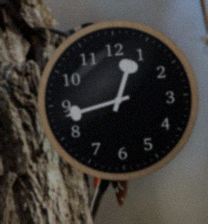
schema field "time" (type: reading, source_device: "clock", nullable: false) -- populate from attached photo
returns 12:43
